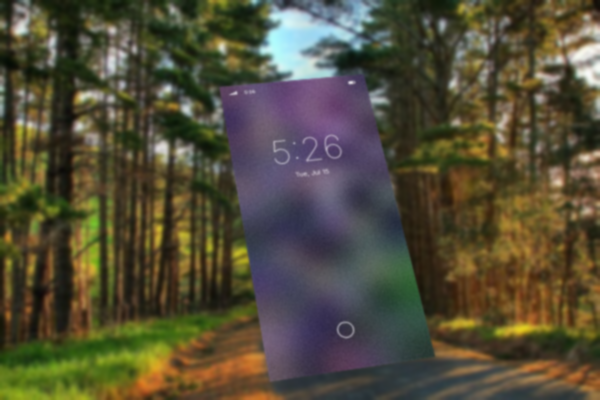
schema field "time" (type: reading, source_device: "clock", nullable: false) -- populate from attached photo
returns 5:26
